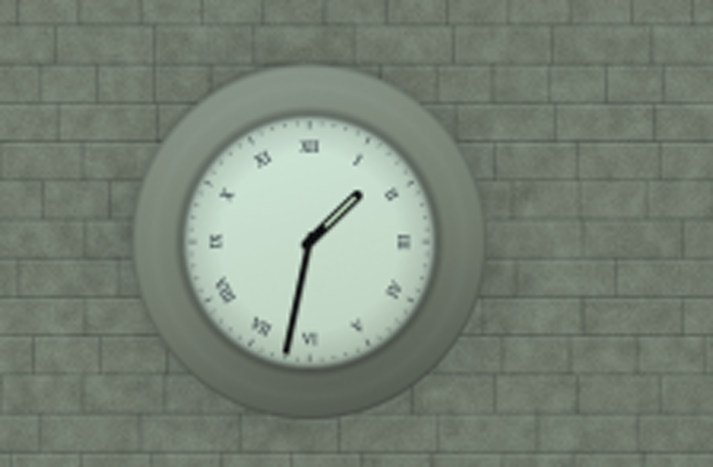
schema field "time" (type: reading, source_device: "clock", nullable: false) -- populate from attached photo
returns 1:32
